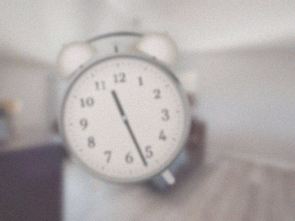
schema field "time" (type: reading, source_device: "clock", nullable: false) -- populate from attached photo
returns 11:27
